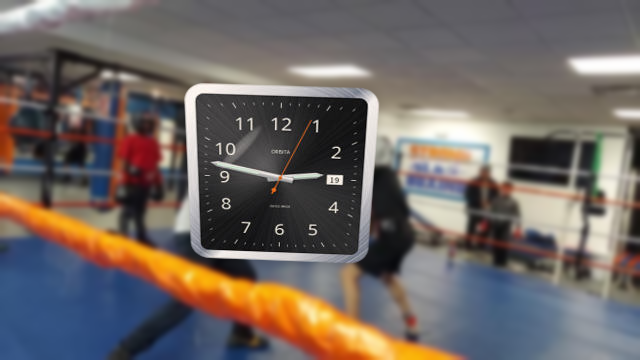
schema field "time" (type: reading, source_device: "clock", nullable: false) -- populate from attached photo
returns 2:47:04
